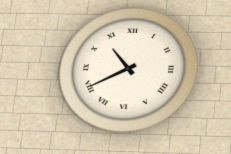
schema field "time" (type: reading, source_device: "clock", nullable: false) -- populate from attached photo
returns 10:40
